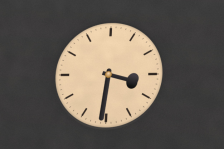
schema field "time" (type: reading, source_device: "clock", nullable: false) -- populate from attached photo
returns 3:31
